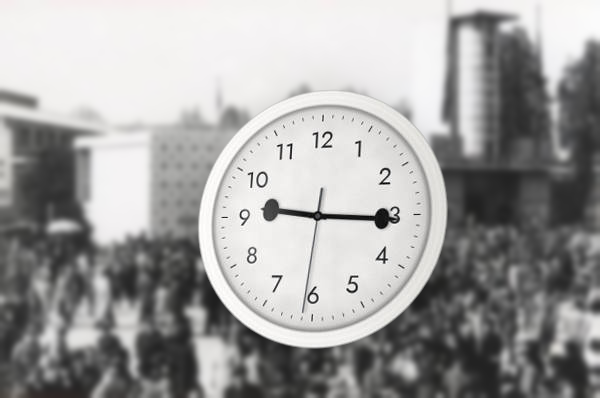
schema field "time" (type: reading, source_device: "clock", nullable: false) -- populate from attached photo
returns 9:15:31
